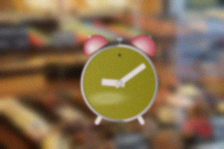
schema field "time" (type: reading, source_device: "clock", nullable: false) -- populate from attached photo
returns 9:09
